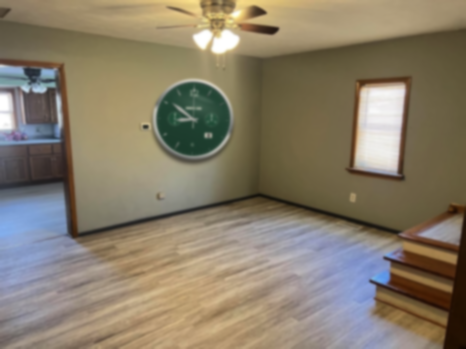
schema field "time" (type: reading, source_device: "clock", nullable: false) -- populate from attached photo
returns 8:51
